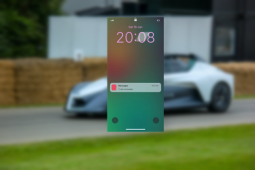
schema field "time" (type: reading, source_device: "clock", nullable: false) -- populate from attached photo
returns 20:08
